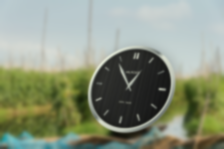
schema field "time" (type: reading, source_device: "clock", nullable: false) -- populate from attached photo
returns 12:54
